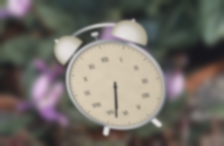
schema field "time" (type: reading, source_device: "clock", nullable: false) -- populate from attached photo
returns 6:33
